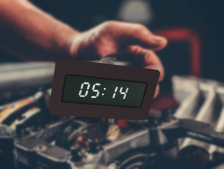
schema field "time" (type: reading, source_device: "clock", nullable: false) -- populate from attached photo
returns 5:14
